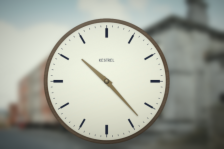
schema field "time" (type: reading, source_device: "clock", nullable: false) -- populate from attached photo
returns 10:23
